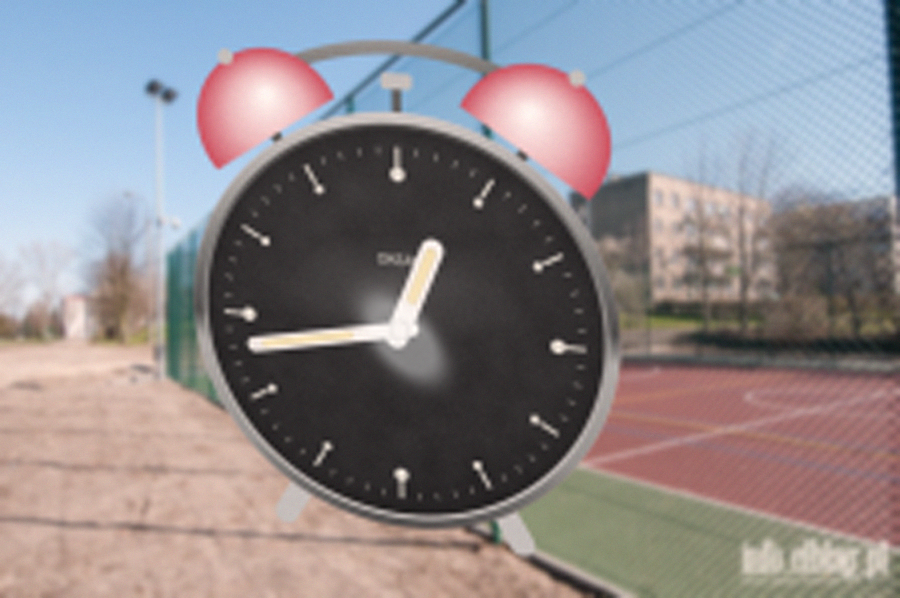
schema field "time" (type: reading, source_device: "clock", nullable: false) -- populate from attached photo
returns 12:43
